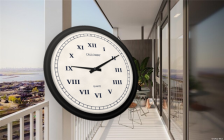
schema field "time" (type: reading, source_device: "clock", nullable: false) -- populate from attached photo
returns 9:10
